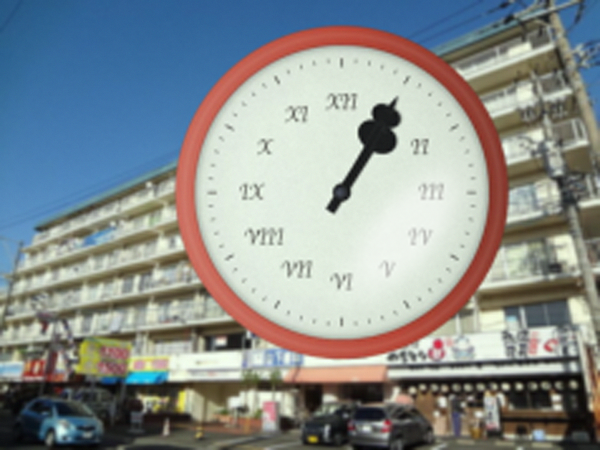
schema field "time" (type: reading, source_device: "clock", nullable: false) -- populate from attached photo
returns 1:05
